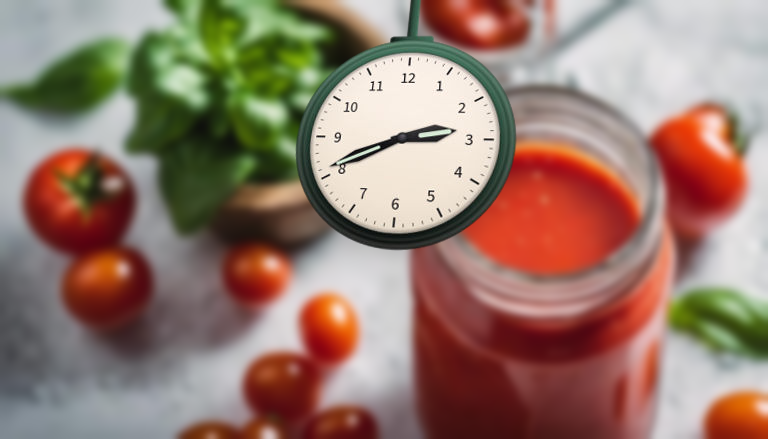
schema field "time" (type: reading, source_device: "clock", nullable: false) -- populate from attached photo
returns 2:41
